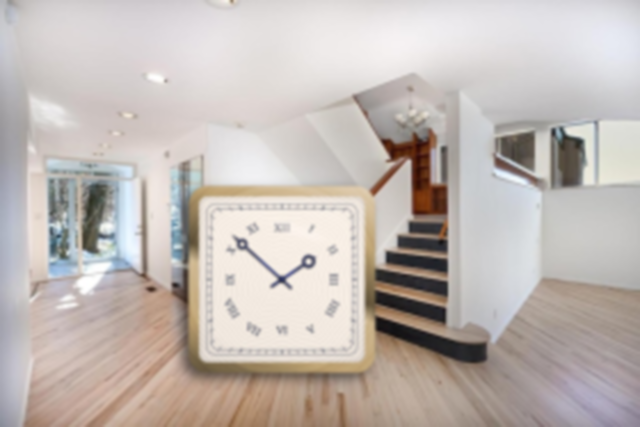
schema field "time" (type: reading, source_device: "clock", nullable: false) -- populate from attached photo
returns 1:52
